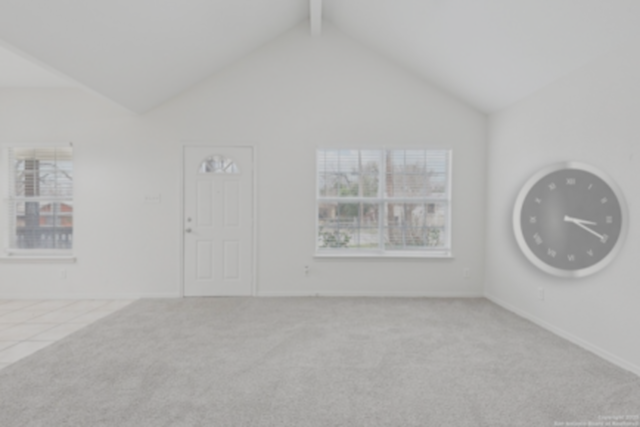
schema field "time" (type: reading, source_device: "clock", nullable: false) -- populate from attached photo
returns 3:20
